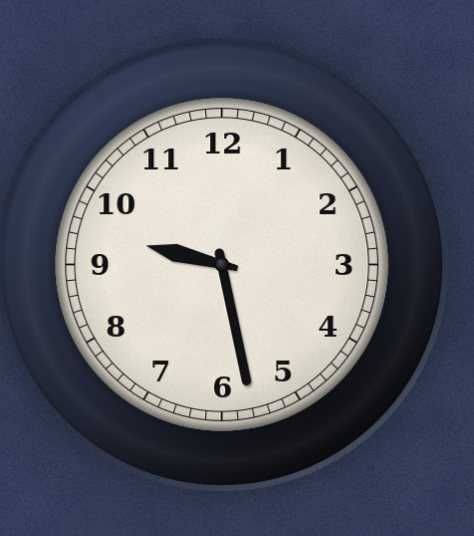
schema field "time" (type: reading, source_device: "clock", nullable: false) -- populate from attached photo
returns 9:28
